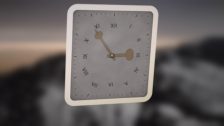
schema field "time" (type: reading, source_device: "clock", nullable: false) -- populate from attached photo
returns 2:54
